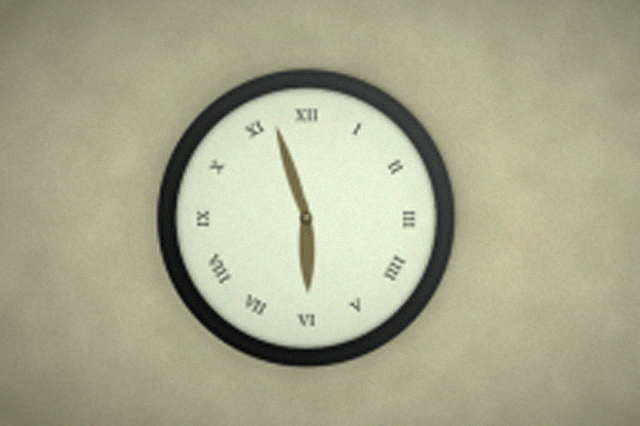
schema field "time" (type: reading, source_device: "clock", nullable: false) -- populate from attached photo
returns 5:57
